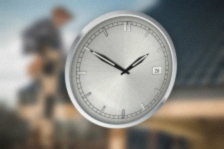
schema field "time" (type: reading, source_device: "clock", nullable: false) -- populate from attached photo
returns 1:50
